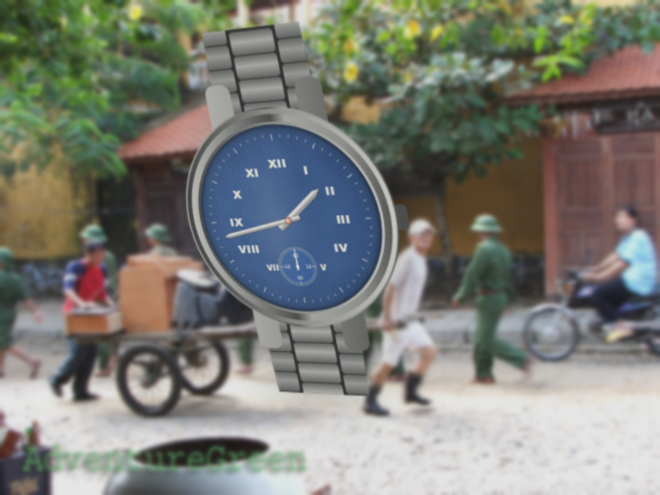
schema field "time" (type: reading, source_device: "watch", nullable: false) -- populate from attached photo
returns 1:43
